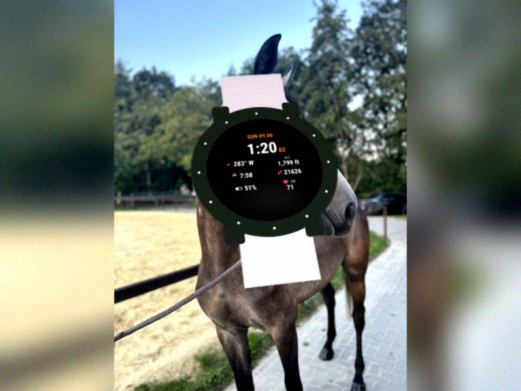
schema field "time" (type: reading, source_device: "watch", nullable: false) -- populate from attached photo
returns 1:20
